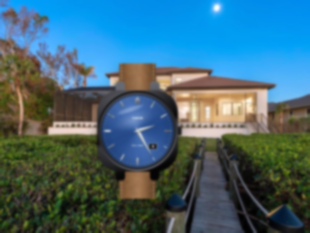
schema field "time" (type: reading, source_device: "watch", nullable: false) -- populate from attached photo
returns 2:25
